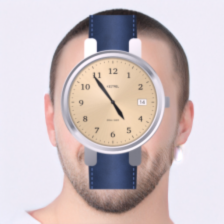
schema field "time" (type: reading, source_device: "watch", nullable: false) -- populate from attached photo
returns 4:54
